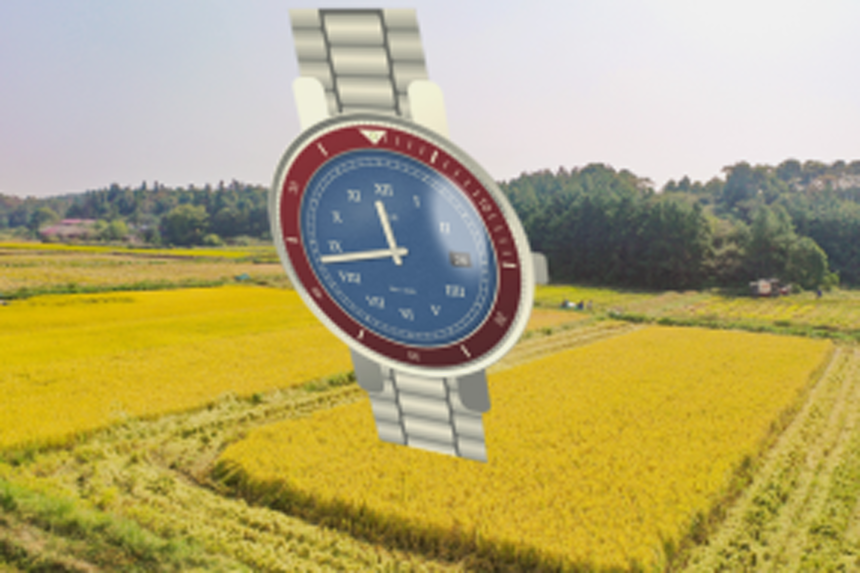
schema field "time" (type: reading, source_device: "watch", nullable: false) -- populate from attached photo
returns 11:43
